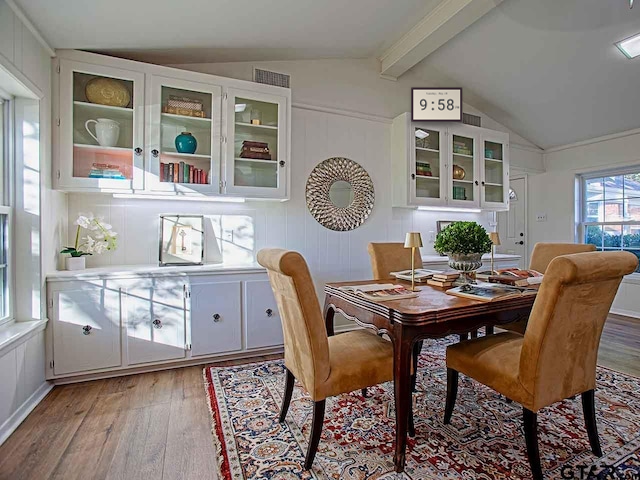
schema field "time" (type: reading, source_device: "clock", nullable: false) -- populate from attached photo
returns 9:58
